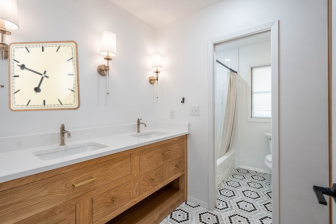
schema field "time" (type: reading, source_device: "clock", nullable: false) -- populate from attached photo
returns 6:49
